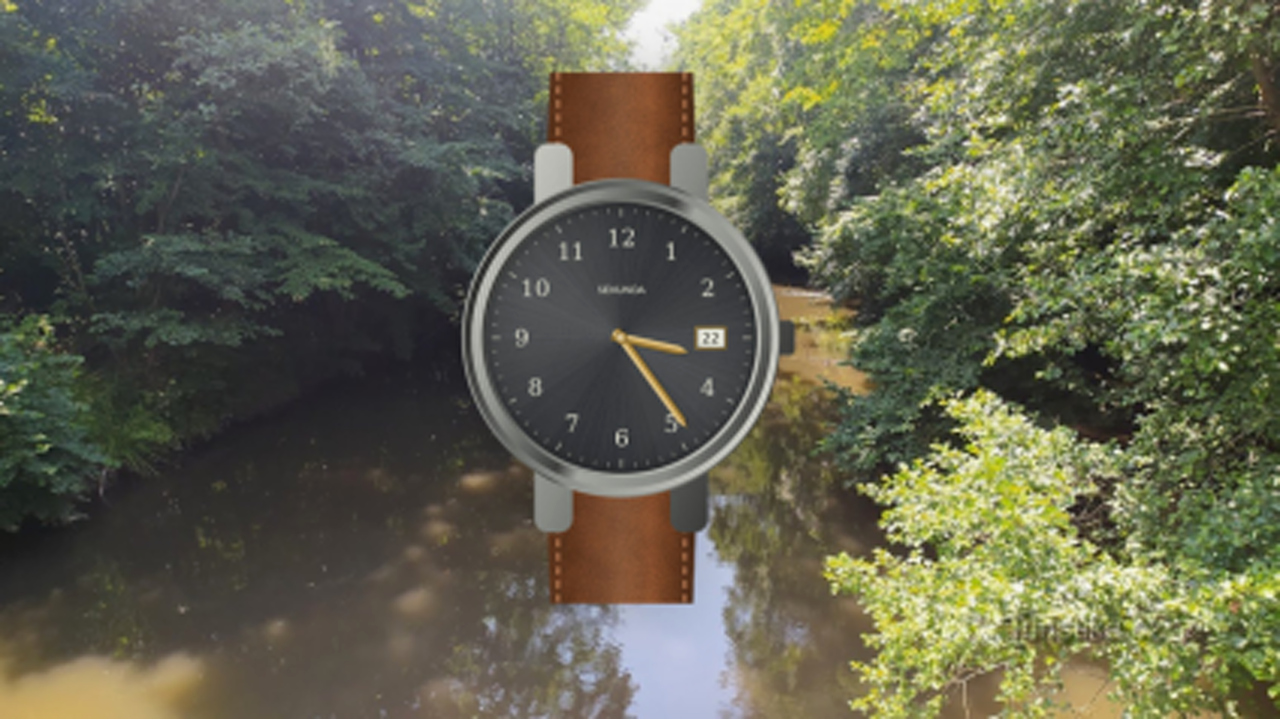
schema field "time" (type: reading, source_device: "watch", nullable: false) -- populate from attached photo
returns 3:24
